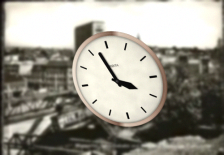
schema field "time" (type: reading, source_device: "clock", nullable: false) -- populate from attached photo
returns 3:57
